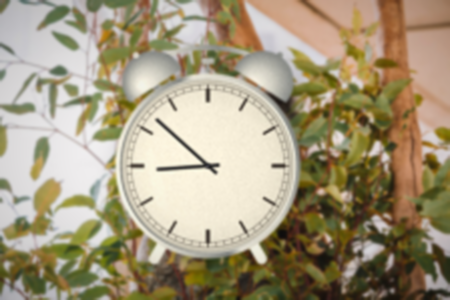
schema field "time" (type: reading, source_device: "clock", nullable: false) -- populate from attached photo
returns 8:52
